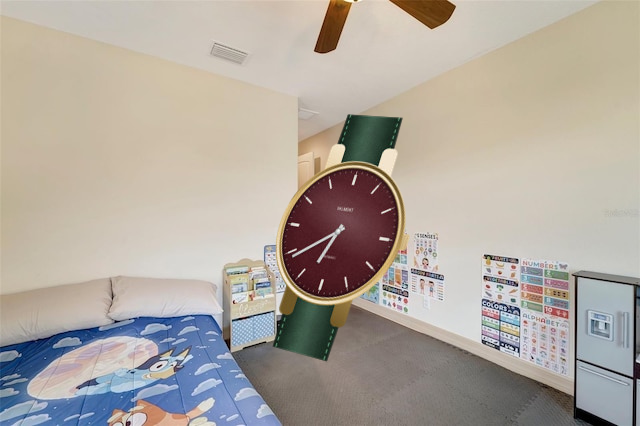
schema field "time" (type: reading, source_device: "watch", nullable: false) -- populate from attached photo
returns 6:39
